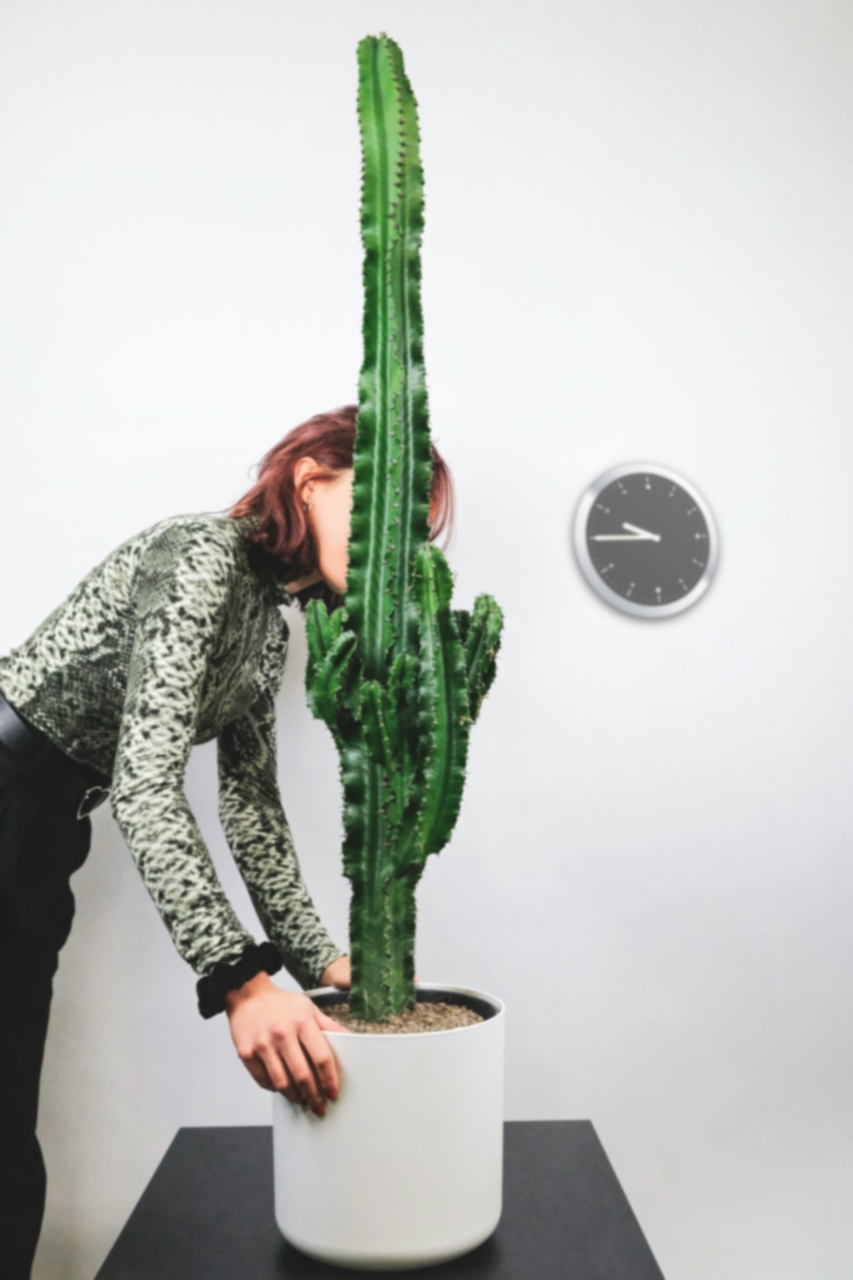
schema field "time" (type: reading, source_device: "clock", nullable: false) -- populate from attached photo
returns 9:45
